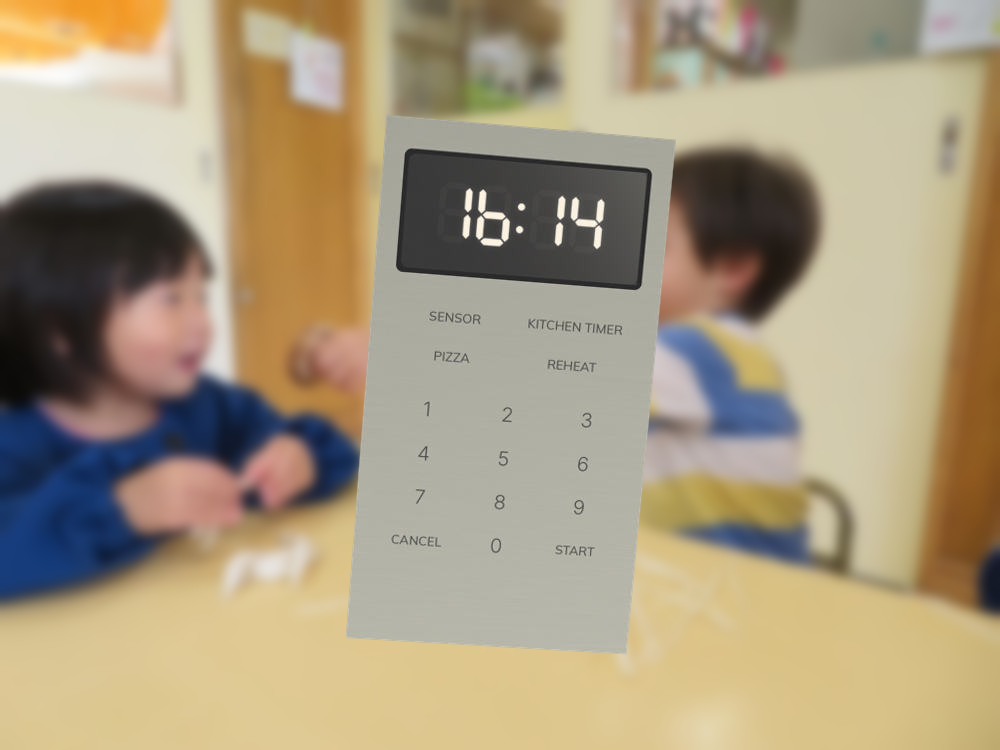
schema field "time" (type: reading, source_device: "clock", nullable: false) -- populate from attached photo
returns 16:14
